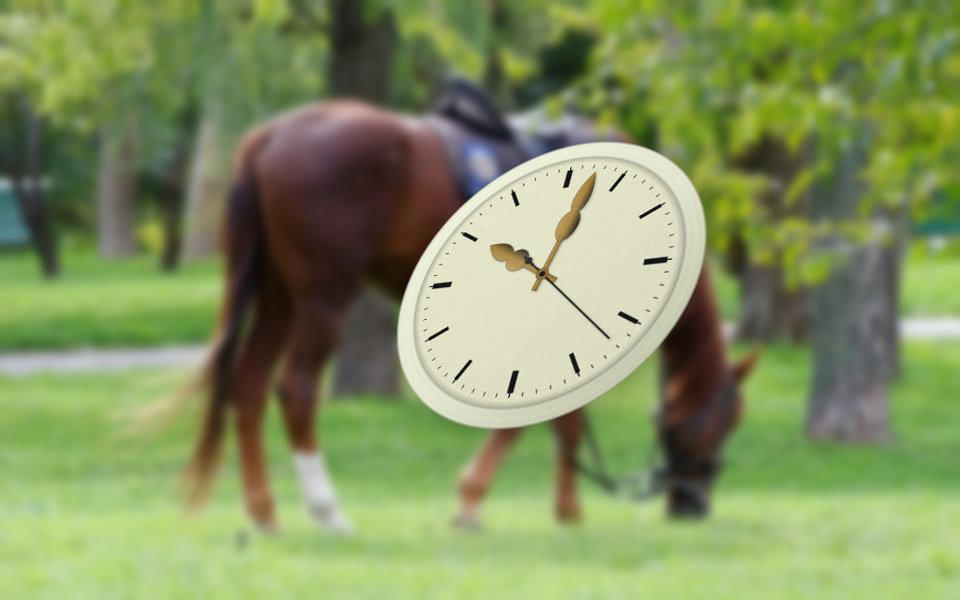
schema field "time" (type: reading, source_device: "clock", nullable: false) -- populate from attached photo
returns 10:02:22
